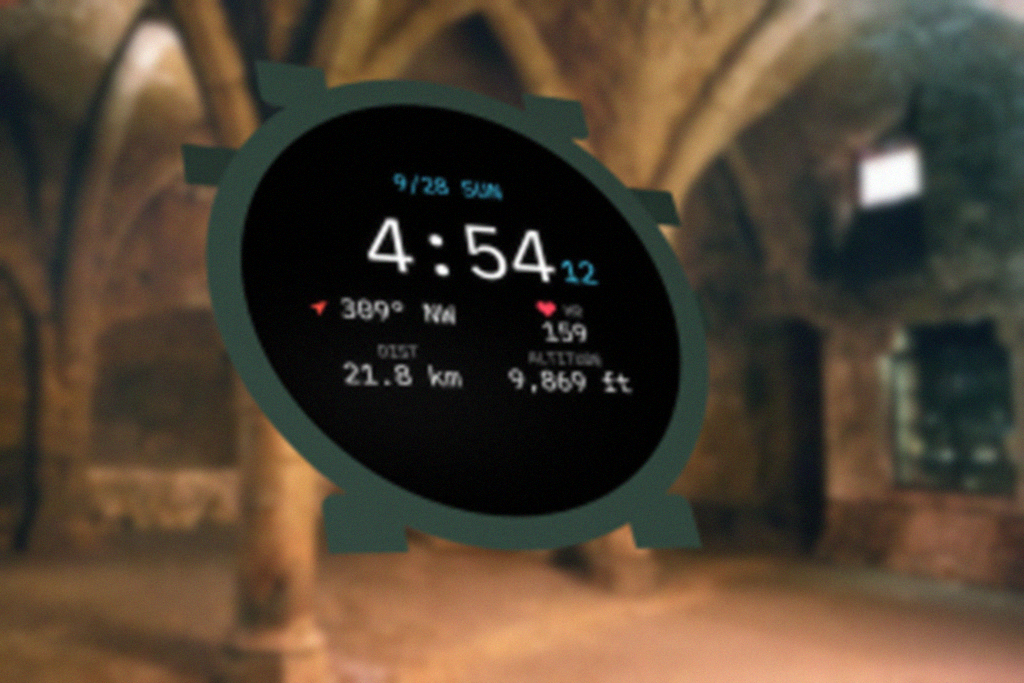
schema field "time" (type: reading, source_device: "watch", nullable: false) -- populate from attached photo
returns 4:54:12
